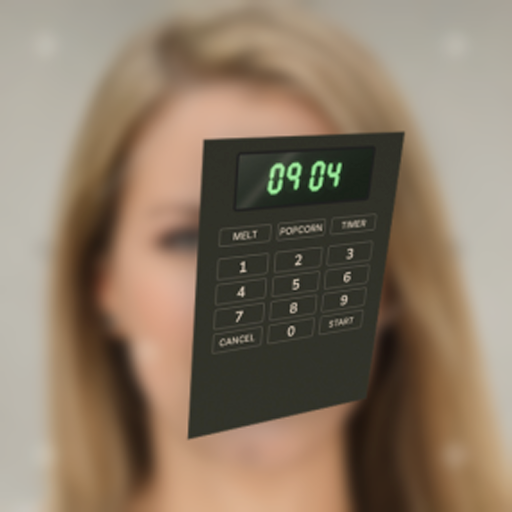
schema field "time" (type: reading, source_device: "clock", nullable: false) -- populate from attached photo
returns 9:04
